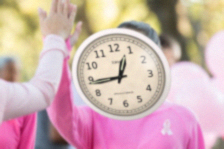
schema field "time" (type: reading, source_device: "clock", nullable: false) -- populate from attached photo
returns 12:44
